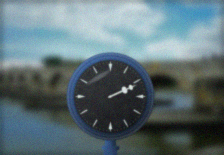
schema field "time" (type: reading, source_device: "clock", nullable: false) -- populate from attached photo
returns 2:11
